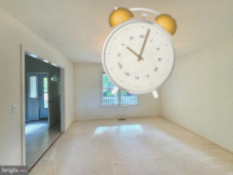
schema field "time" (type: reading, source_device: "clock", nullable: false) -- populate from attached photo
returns 10:02
